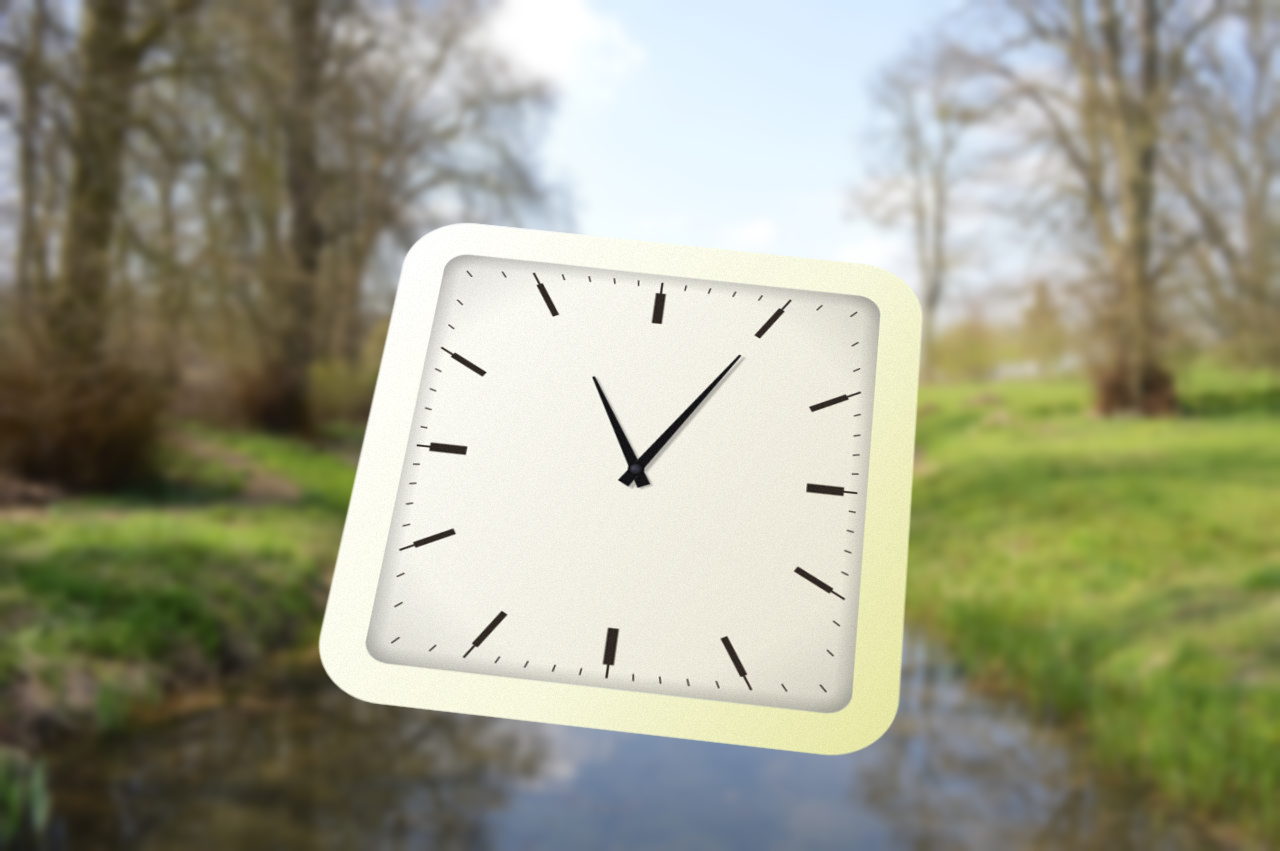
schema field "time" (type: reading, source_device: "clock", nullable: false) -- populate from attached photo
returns 11:05
